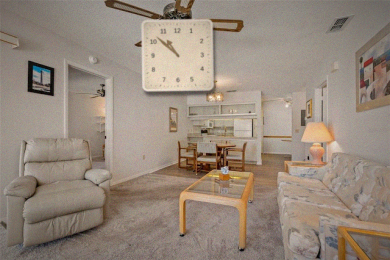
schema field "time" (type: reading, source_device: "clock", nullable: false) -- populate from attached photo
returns 10:52
